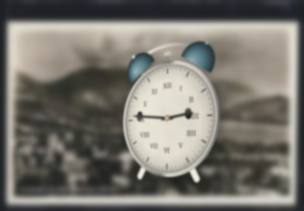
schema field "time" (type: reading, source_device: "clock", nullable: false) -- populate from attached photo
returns 2:46
